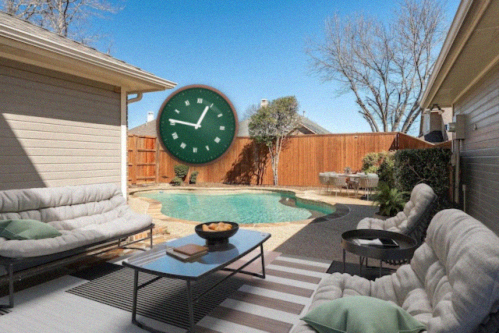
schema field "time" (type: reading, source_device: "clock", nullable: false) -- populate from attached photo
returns 12:46
